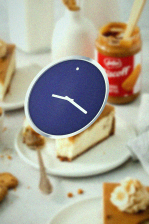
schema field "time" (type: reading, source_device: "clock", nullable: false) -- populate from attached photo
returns 9:20
